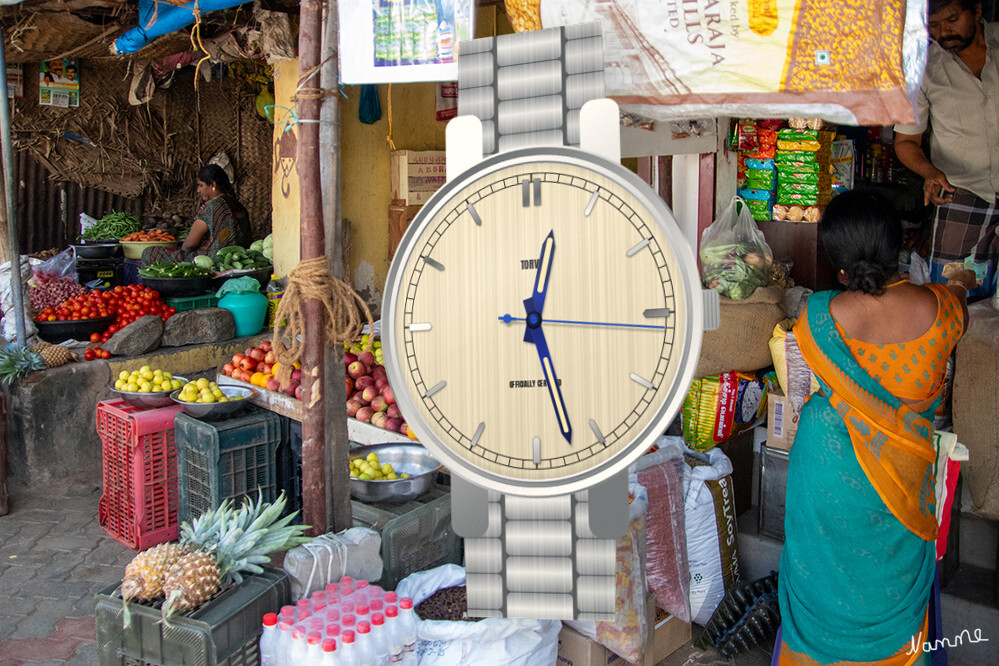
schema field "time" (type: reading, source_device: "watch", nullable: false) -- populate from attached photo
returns 12:27:16
